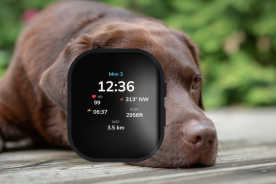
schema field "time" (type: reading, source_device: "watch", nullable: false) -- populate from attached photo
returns 12:36
